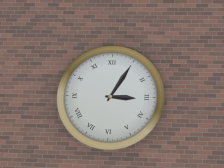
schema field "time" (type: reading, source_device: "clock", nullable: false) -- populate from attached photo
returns 3:05
